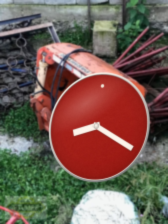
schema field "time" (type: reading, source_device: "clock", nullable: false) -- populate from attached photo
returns 8:19
